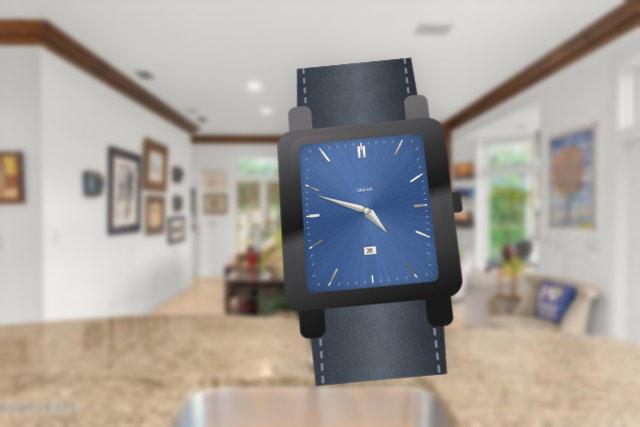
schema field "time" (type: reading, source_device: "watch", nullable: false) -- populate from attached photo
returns 4:49
